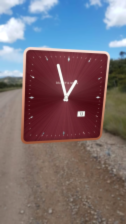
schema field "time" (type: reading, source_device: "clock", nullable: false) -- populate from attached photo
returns 12:57
